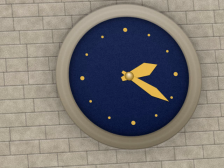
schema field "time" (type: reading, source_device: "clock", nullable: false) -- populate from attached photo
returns 2:21
